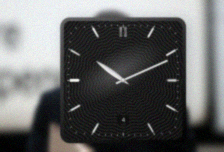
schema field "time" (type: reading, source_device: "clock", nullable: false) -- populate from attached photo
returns 10:11
